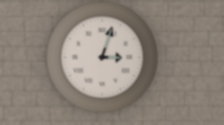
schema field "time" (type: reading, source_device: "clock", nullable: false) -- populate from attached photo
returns 3:03
